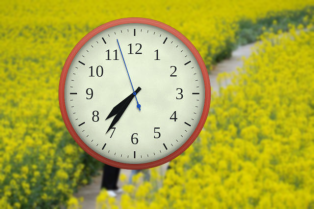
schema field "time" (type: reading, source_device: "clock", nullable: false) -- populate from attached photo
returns 7:35:57
